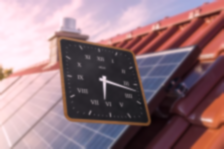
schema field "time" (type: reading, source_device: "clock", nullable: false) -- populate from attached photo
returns 6:17
